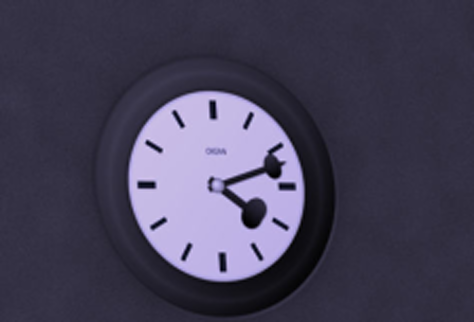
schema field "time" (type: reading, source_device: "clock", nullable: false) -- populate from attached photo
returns 4:12
